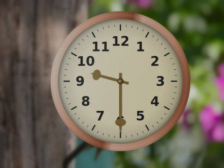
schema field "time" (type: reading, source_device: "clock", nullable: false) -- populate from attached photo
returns 9:30
